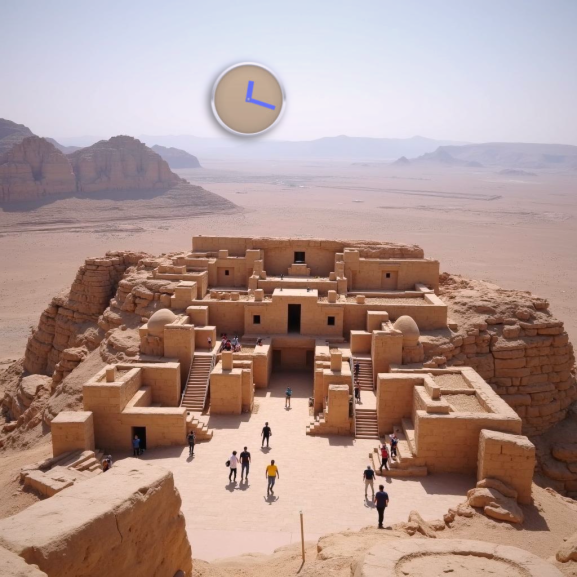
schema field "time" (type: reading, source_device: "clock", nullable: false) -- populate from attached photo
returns 12:18
